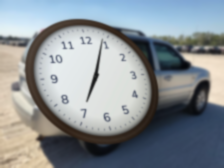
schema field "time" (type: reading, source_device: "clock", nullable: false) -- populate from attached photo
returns 7:04
